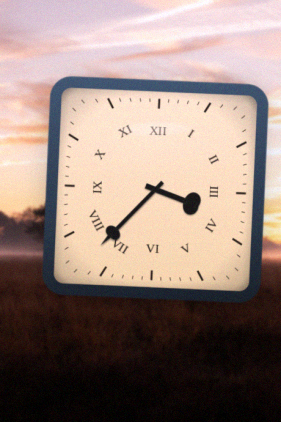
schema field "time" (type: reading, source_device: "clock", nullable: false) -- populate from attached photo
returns 3:37
